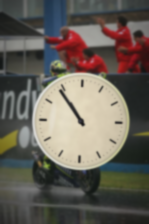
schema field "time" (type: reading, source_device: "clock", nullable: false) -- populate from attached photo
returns 10:54
